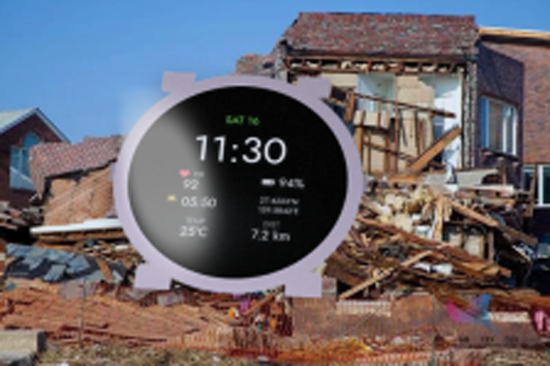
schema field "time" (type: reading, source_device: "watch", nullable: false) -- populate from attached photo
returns 11:30
